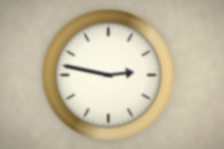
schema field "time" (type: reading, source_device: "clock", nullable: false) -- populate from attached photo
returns 2:47
